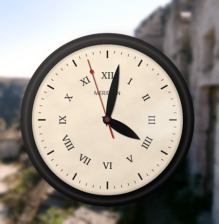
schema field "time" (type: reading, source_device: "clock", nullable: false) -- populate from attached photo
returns 4:01:57
